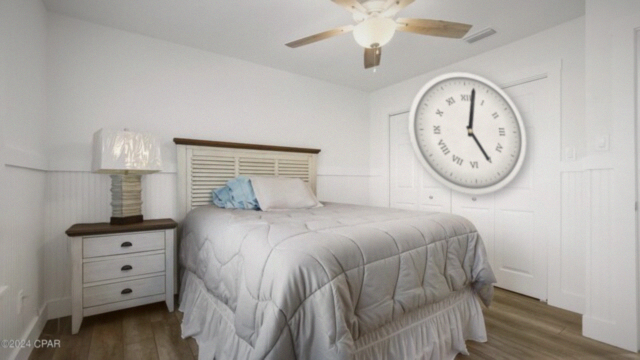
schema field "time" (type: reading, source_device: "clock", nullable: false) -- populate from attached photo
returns 5:02
